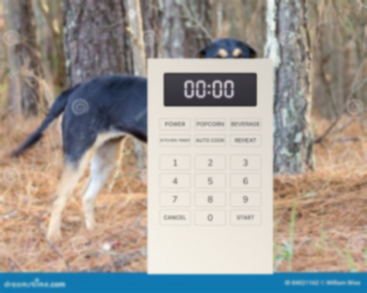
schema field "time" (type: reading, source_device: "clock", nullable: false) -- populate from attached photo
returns 0:00
